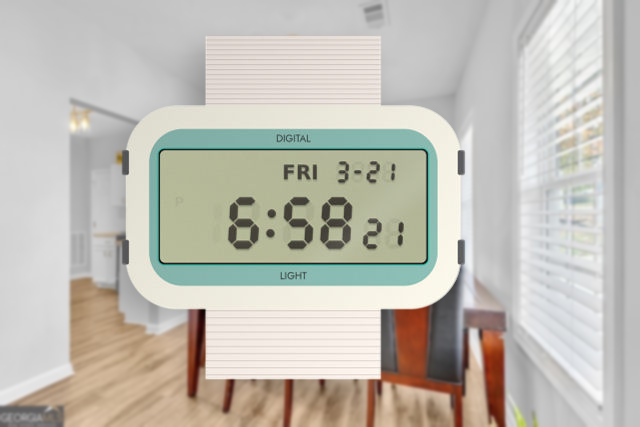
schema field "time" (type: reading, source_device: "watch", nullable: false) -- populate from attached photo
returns 6:58:21
